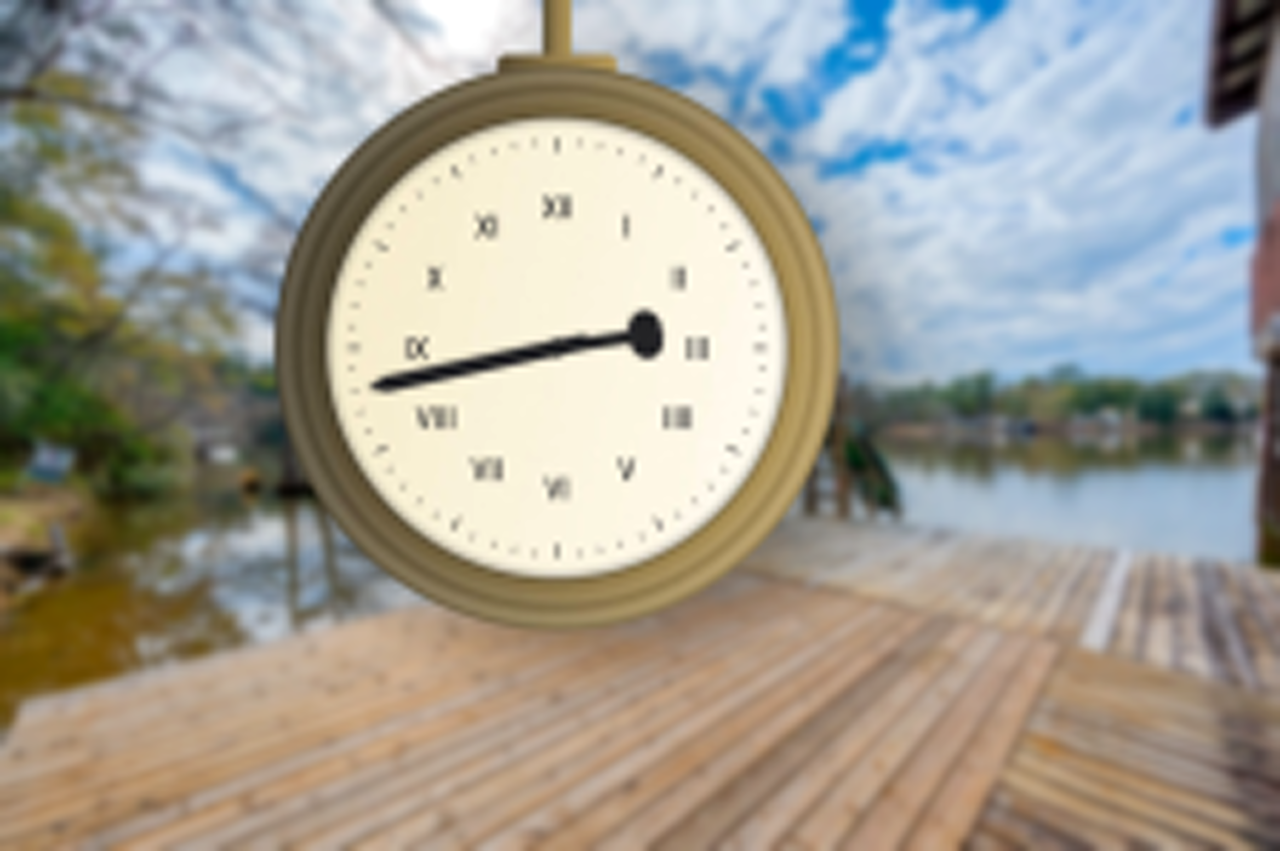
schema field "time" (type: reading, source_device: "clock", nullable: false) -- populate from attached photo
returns 2:43
